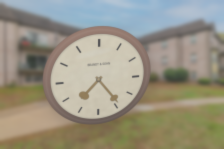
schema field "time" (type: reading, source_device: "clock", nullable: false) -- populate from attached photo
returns 7:24
